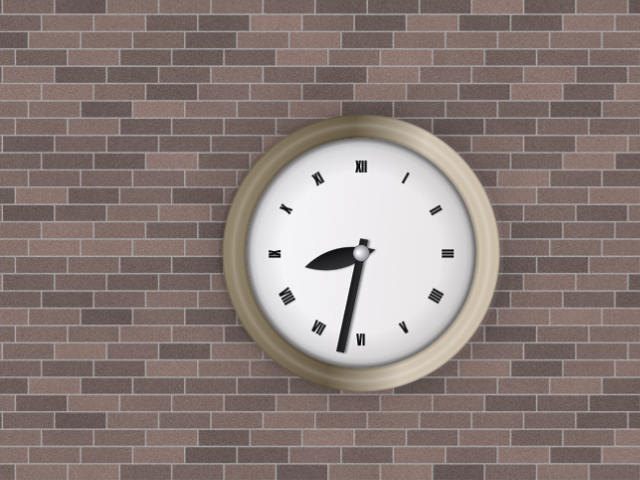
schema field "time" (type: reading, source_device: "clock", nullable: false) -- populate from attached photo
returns 8:32
